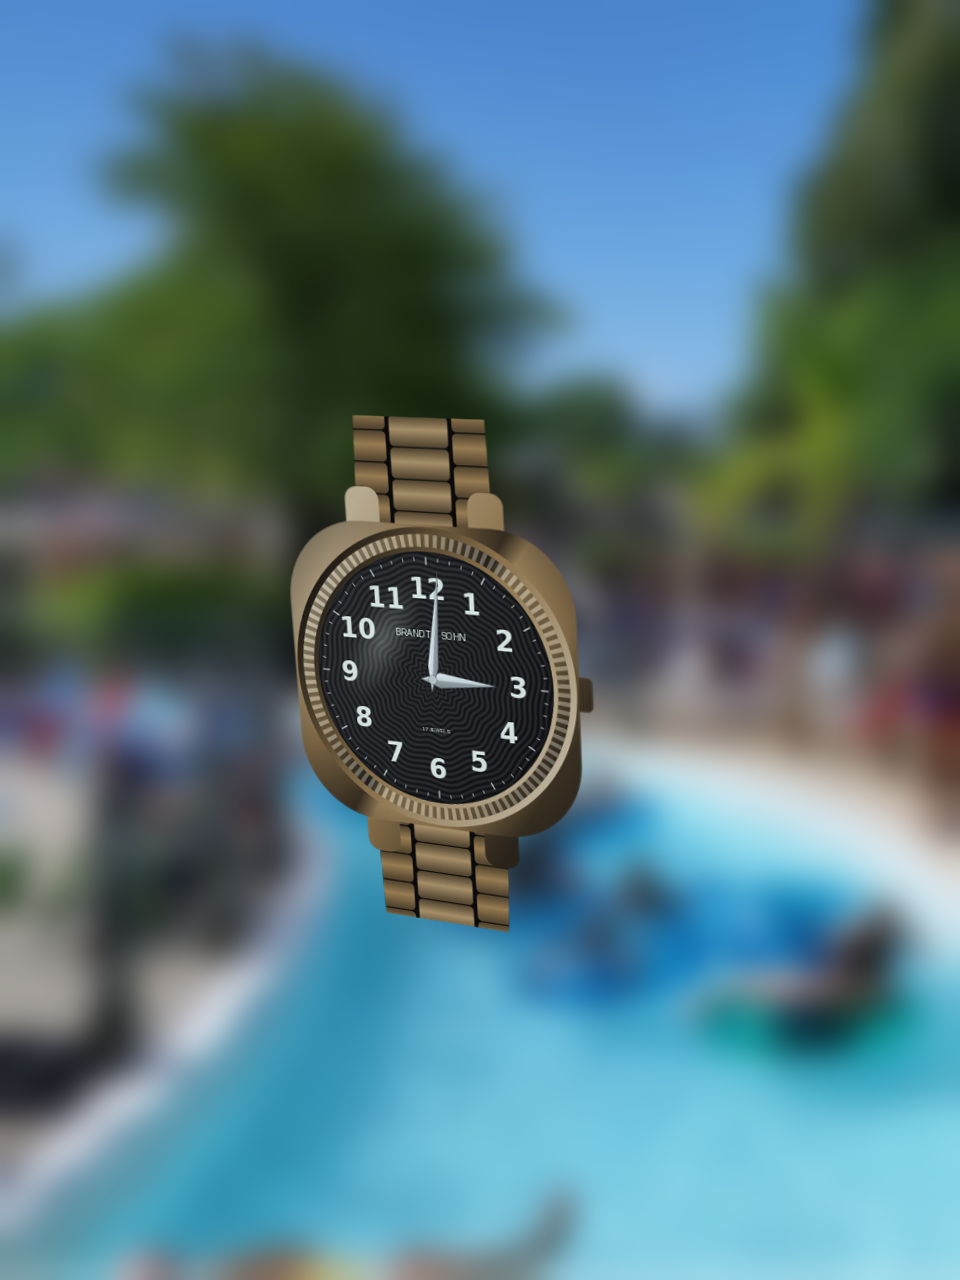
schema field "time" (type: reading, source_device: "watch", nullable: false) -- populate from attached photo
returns 3:01
